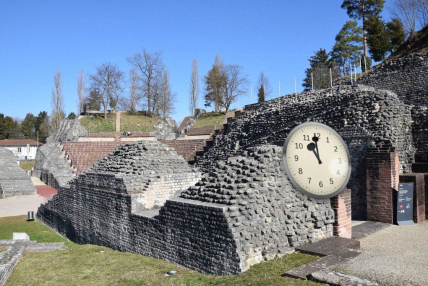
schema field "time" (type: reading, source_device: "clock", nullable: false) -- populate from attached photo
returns 10:59
